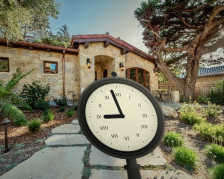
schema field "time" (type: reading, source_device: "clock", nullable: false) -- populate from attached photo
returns 8:58
